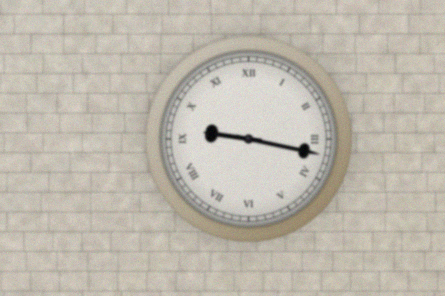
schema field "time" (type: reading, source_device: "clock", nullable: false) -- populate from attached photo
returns 9:17
